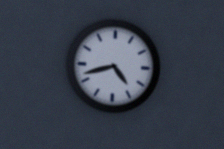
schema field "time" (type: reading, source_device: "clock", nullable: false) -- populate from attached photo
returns 4:42
